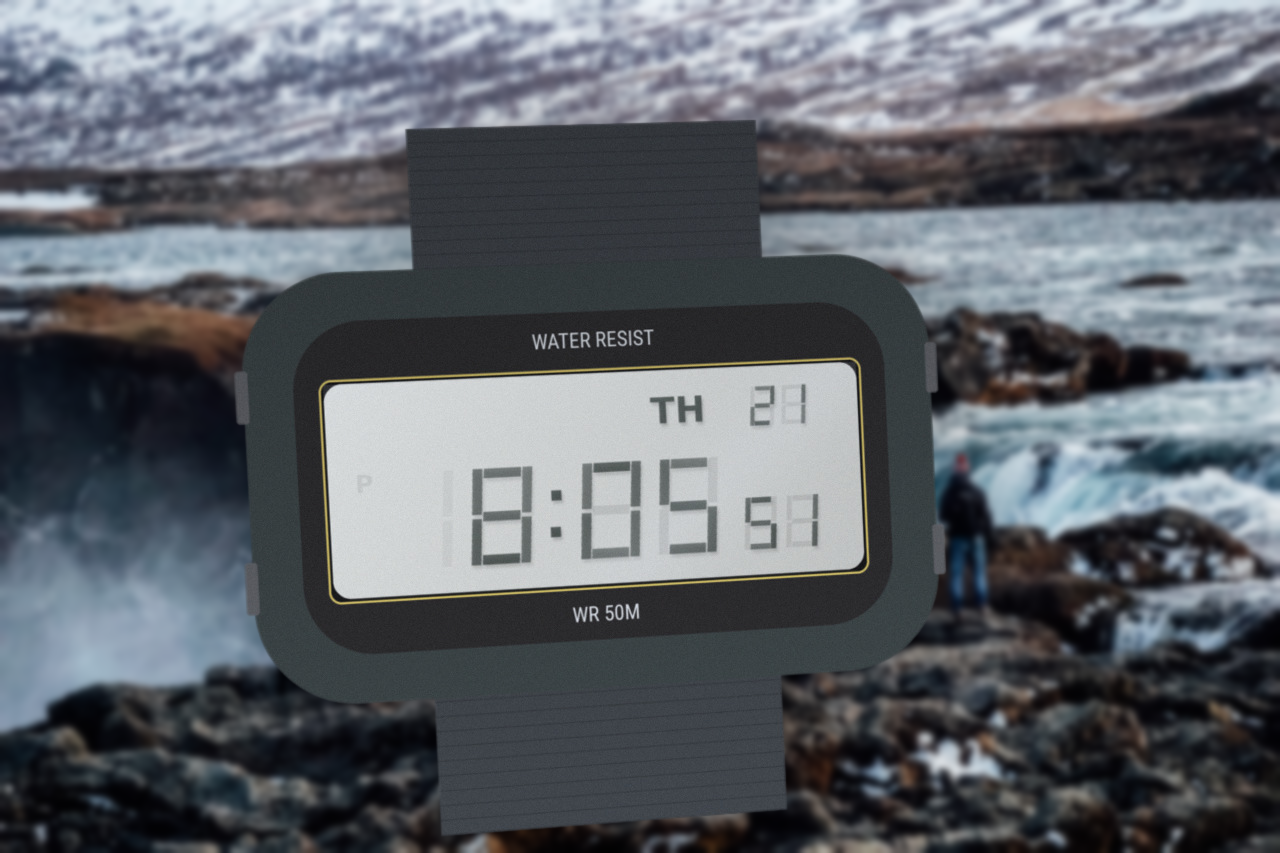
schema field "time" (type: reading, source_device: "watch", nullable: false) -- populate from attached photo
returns 8:05:51
